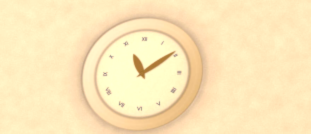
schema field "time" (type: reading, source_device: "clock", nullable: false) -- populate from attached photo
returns 11:09
